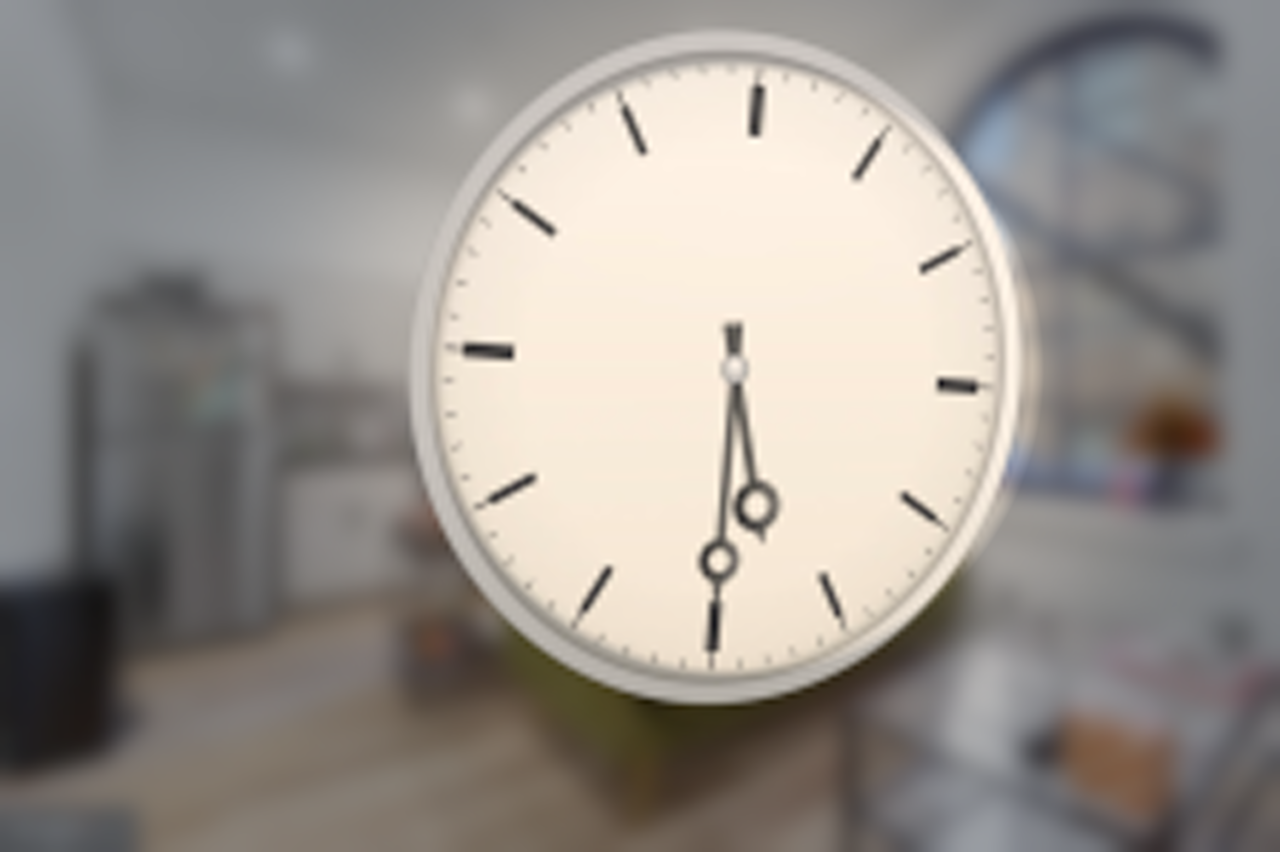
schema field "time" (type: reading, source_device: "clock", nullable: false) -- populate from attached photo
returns 5:30
